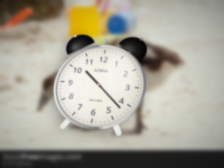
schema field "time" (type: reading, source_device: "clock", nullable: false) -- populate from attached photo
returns 10:22
